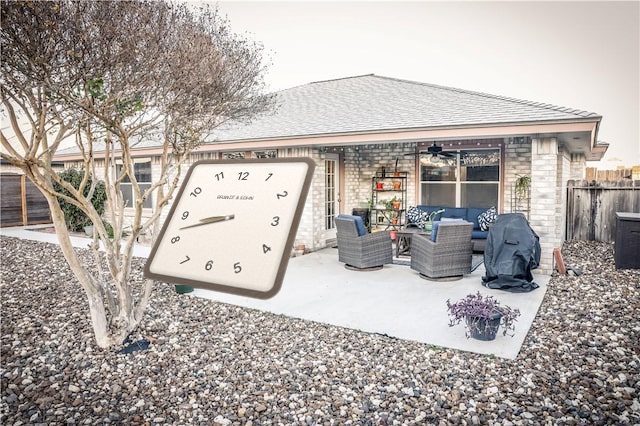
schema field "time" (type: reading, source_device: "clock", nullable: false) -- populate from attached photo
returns 8:42
